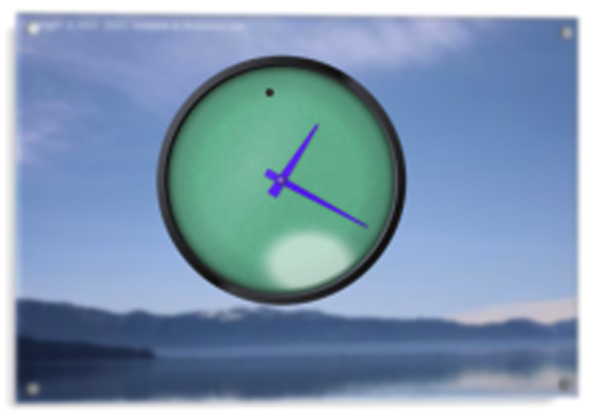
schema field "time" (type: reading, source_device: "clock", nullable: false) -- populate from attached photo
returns 1:21
